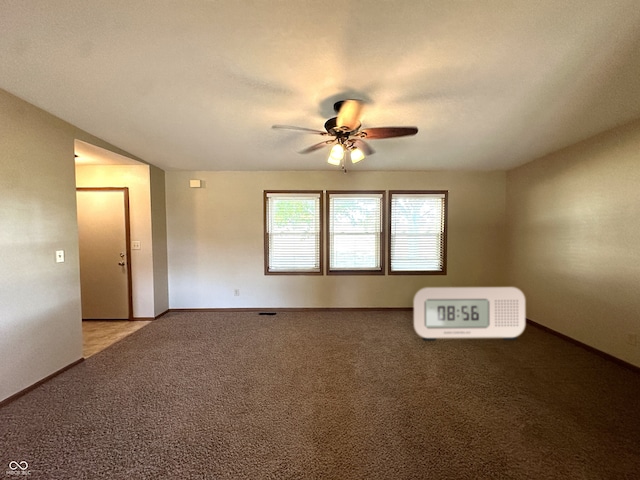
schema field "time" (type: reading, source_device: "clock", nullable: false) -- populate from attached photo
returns 8:56
